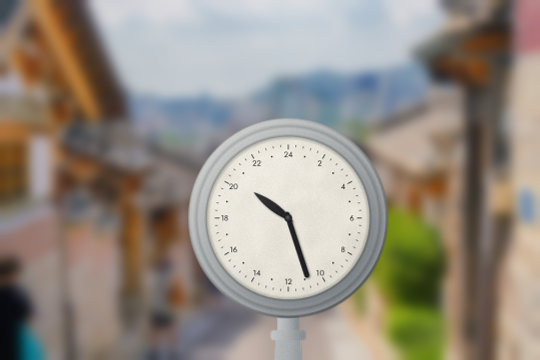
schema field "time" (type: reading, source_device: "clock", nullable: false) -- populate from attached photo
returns 20:27
